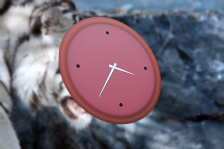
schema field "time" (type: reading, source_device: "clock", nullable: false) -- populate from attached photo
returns 3:36
